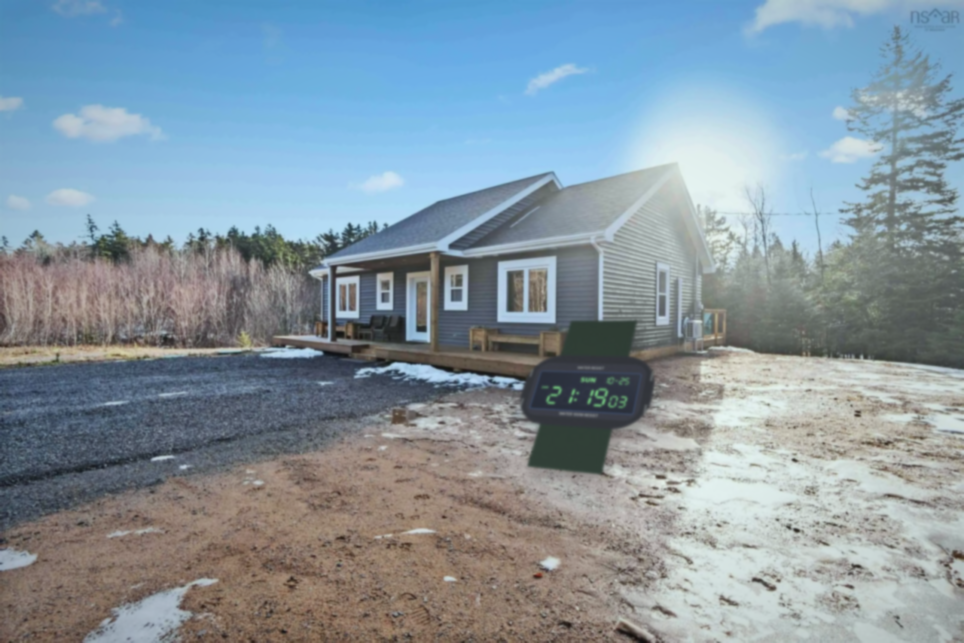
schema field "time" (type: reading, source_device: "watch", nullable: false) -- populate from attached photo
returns 21:19:03
